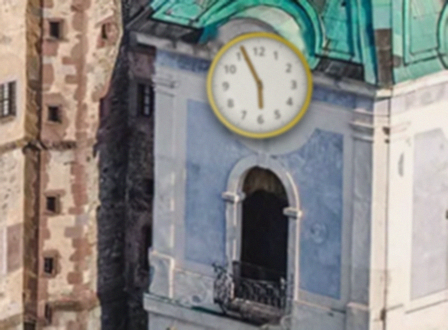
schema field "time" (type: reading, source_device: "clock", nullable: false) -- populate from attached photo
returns 5:56
